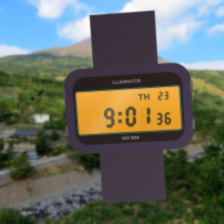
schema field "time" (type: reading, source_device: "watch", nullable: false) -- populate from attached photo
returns 9:01:36
